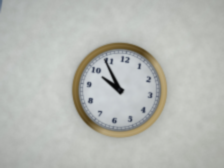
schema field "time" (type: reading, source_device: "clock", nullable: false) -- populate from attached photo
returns 9:54
